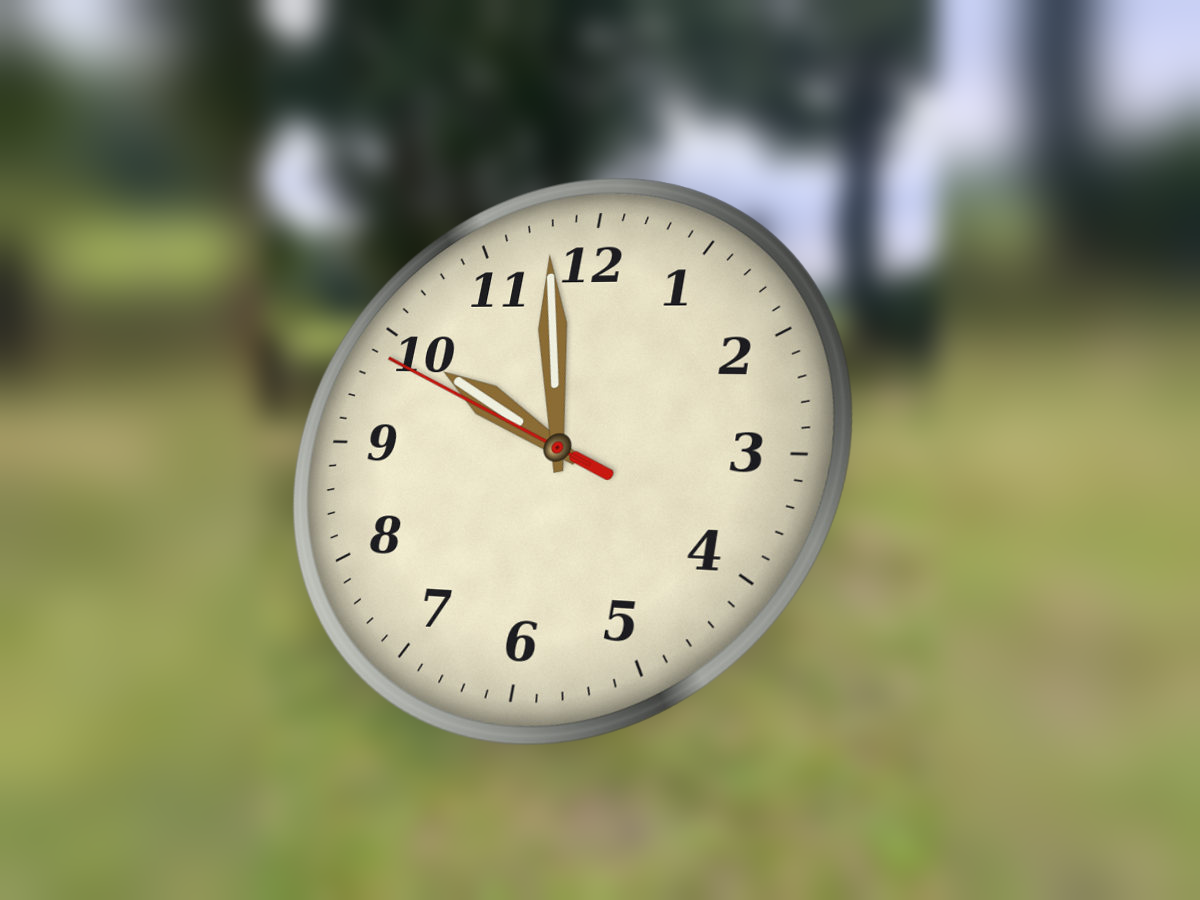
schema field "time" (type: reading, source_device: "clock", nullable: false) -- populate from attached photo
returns 9:57:49
